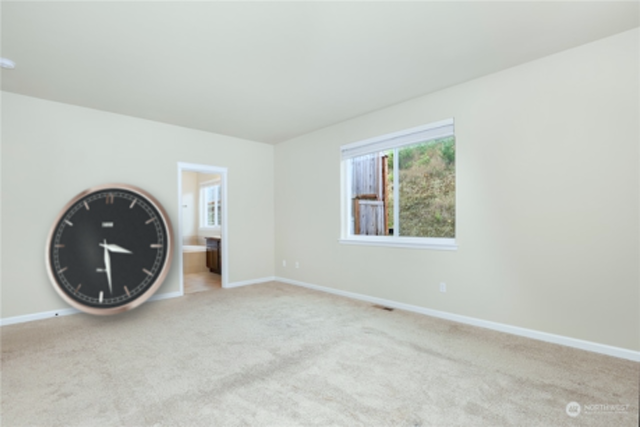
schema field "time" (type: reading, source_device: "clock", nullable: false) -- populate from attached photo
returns 3:28
